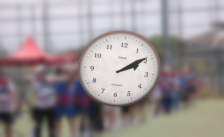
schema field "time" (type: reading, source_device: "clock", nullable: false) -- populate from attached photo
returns 2:09
